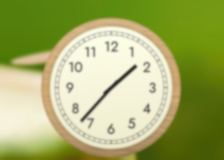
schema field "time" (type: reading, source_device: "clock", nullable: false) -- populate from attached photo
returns 1:37
